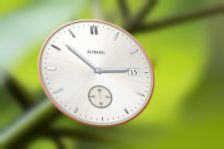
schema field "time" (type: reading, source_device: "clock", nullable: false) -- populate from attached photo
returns 2:52
